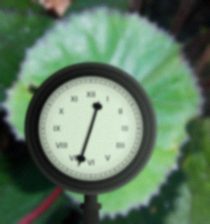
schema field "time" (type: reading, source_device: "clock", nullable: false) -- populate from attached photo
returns 12:33
